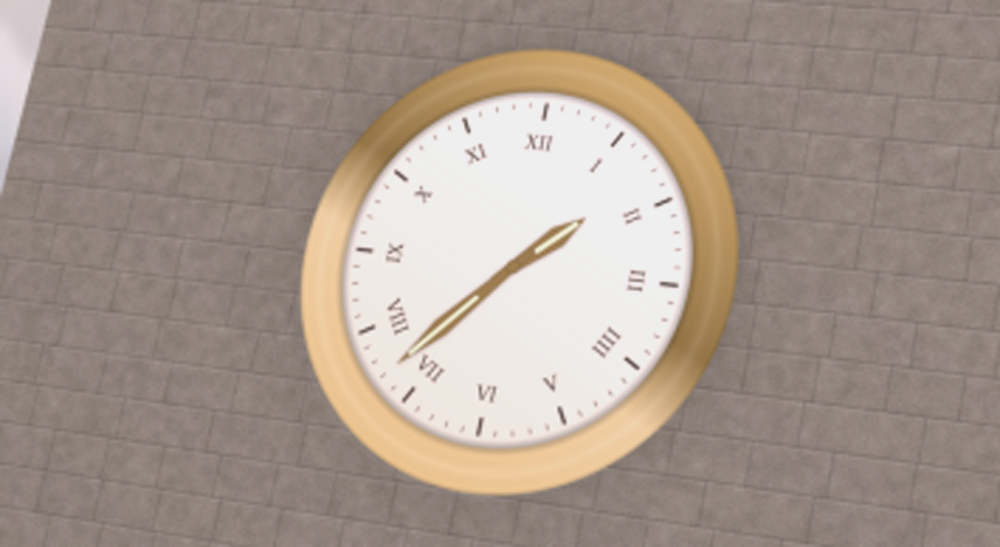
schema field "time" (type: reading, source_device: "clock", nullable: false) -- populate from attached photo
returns 1:37
